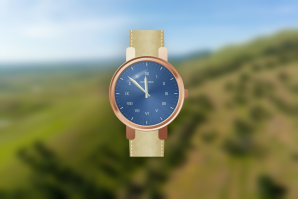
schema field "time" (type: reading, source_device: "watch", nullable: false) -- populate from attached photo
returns 11:52
